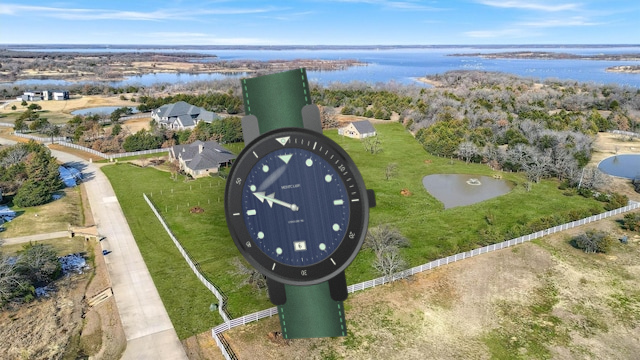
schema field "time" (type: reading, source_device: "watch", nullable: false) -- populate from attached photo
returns 9:49
